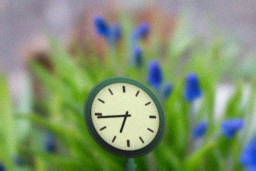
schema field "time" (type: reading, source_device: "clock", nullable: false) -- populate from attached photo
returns 6:44
